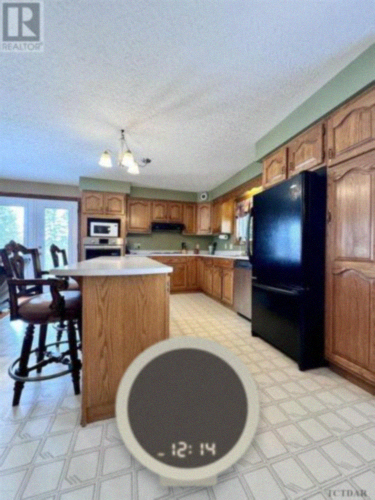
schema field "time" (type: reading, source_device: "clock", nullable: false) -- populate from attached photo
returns 12:14
